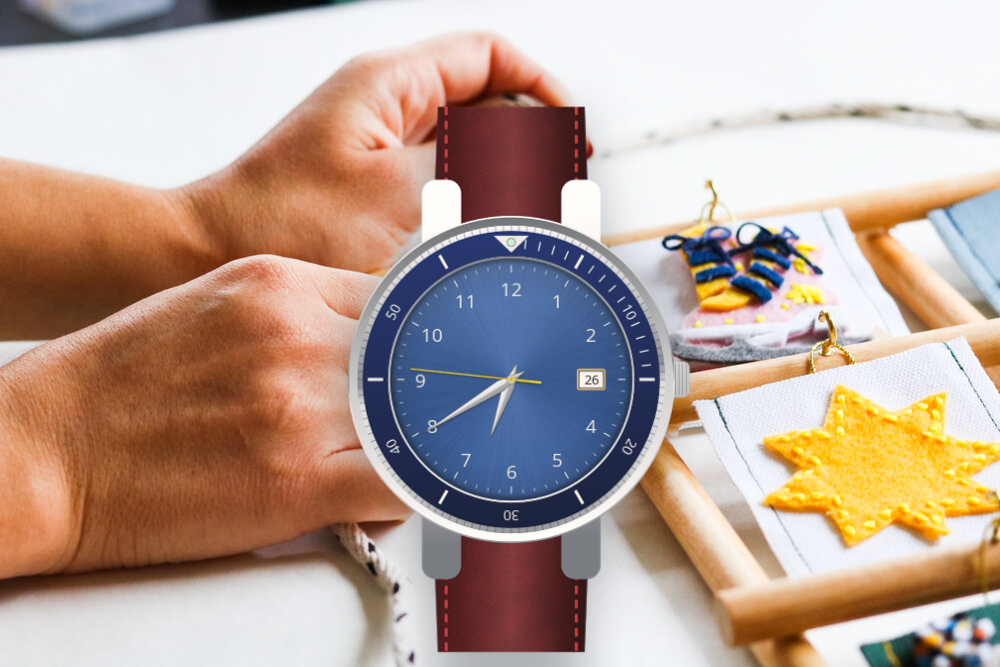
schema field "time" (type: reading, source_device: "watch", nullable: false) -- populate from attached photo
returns 6:39:46
